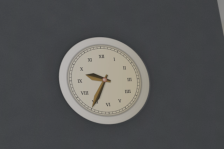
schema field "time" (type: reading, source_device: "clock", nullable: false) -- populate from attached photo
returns 9:35
